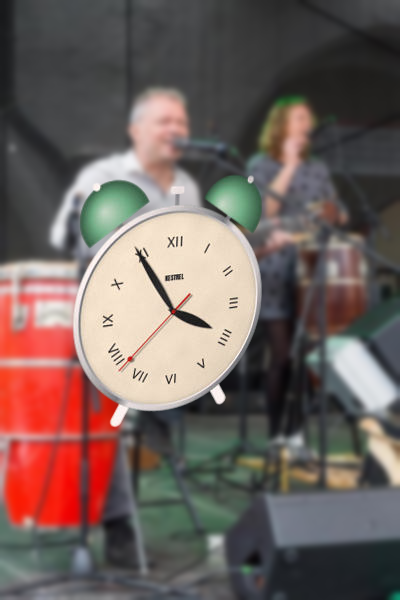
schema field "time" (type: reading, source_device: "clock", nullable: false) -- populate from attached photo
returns 3:54:38
